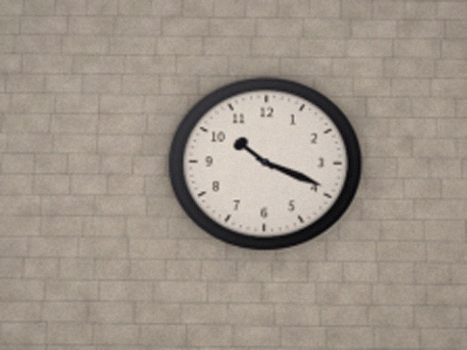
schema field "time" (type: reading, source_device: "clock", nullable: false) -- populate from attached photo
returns 10:19
